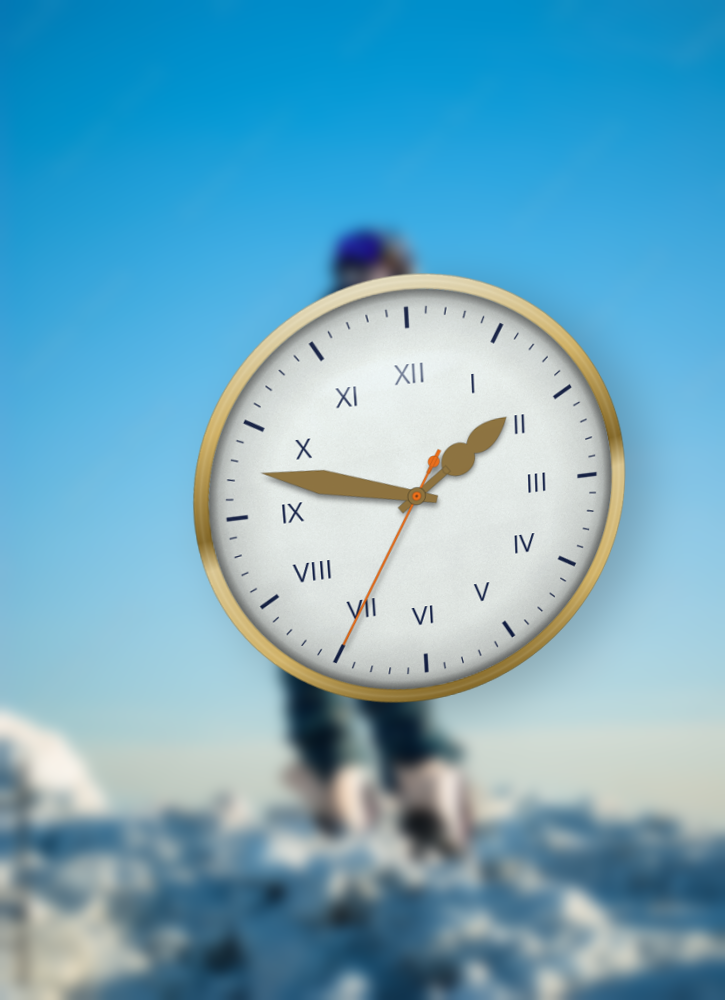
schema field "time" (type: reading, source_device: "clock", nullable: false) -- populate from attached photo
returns 1:47:35
